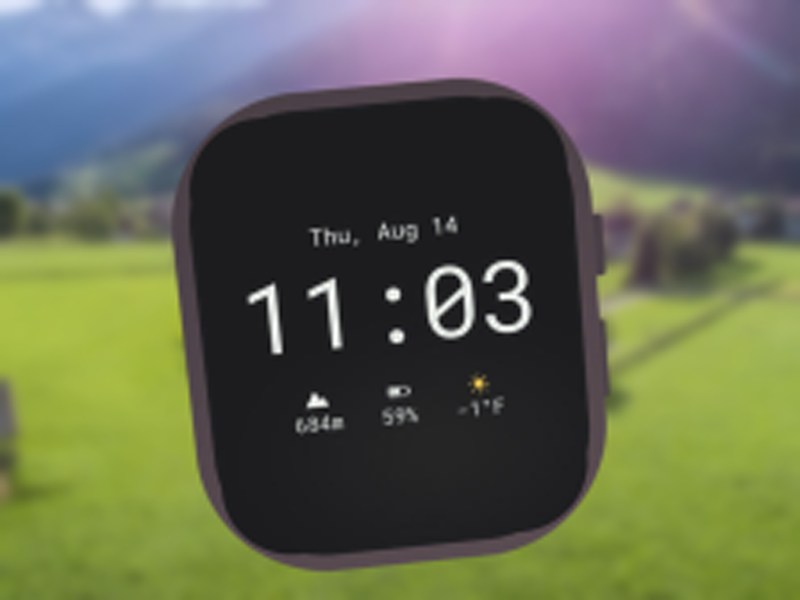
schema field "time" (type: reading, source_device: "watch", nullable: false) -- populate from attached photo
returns 11:03
